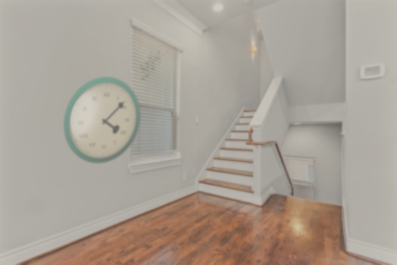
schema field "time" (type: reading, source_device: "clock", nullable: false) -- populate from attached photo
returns 4:08
